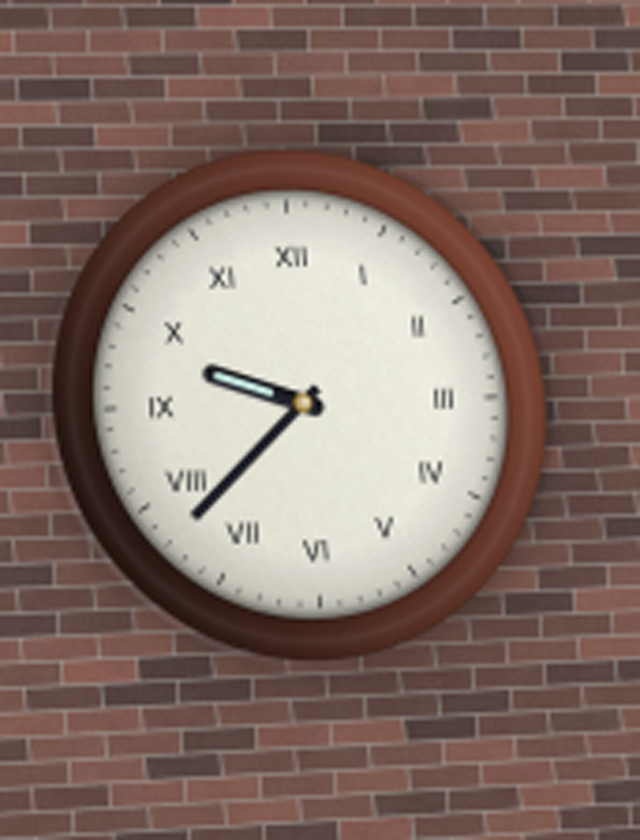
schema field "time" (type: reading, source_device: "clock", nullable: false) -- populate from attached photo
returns 9:38
